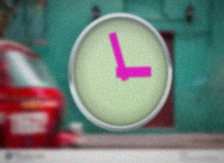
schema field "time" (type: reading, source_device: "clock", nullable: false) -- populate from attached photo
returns 2:57
